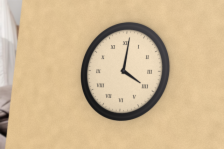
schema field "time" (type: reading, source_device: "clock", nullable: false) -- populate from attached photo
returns 4:01
